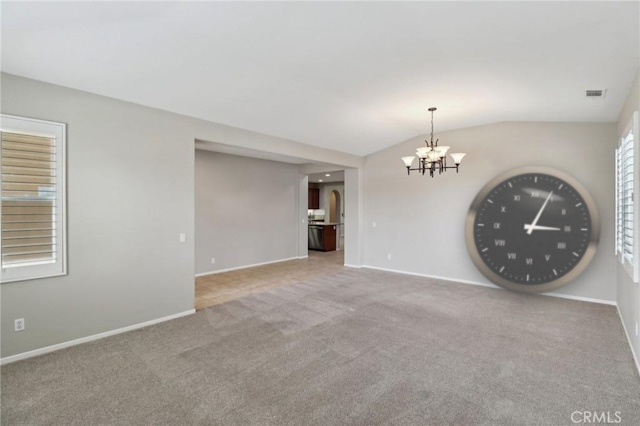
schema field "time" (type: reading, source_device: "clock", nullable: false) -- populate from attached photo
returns 3:04
